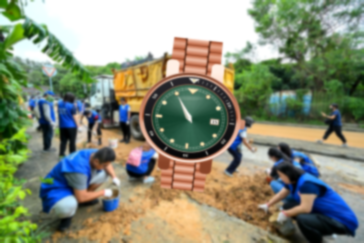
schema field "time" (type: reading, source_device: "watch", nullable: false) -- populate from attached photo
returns 10:55
